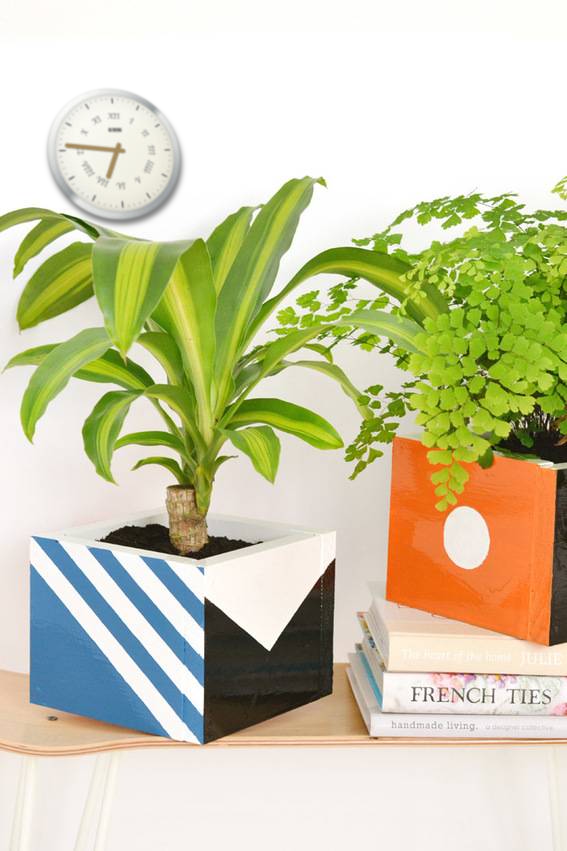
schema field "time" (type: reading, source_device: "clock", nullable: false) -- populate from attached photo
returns 6:46
